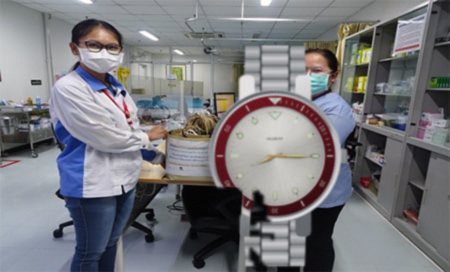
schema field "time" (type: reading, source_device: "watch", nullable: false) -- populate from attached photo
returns 8:15
